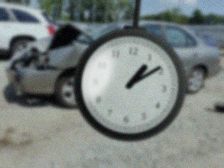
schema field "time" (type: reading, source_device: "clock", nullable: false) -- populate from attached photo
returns 1:09
